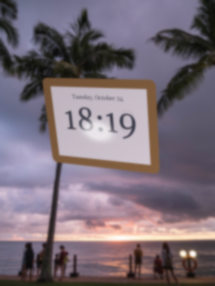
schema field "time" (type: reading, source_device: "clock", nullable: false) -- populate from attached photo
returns 18:19
